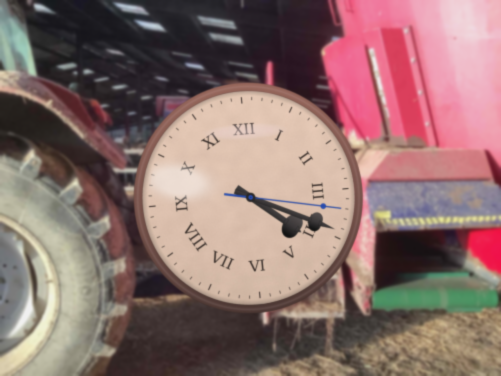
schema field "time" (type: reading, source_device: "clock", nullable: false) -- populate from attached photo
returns 4:19:17
